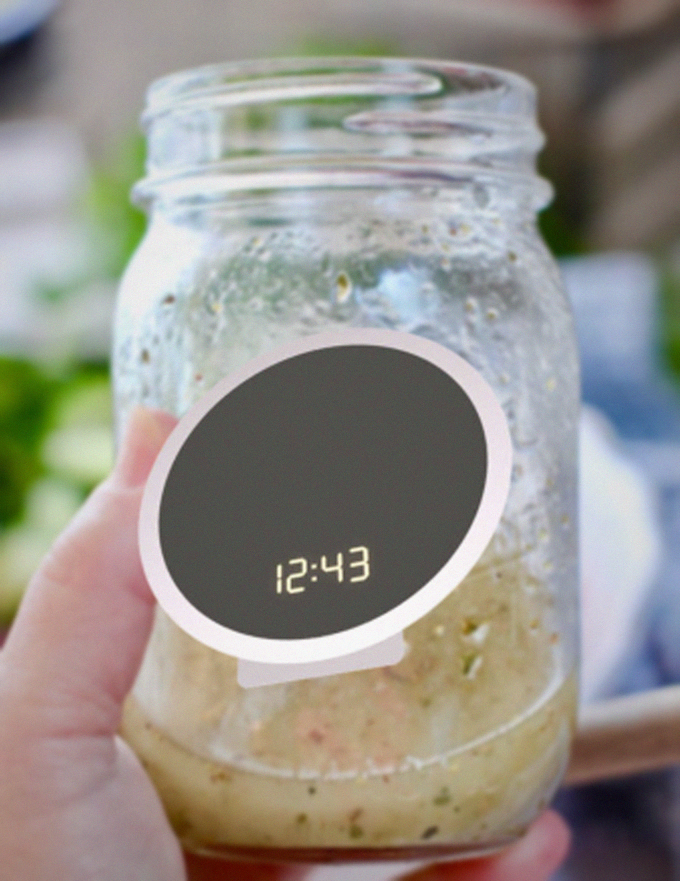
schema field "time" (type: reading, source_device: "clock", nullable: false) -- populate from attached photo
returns 12:43
